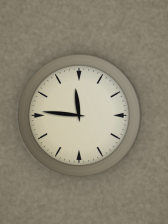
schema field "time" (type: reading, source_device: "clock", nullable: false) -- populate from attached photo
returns 11:46
